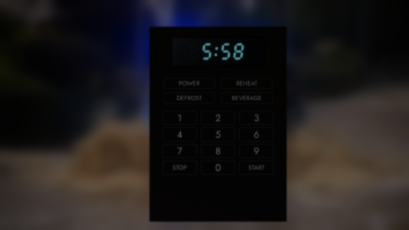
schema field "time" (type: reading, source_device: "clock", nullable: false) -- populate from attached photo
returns 5:58
